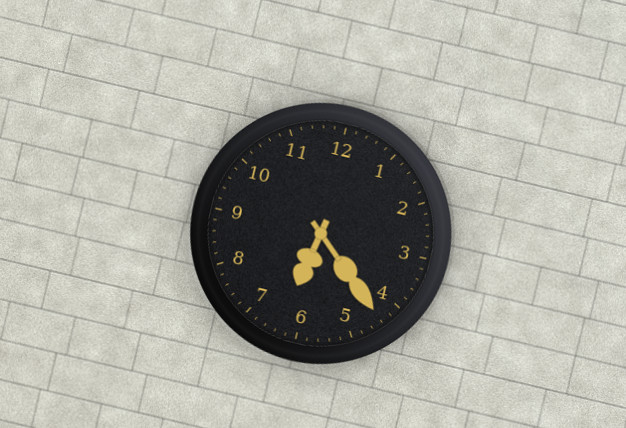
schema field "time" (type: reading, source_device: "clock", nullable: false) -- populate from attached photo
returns 6:22
